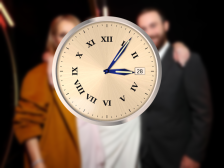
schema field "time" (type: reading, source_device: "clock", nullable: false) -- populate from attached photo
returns 3:06
